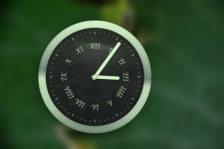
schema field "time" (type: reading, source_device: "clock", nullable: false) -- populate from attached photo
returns 3:06
